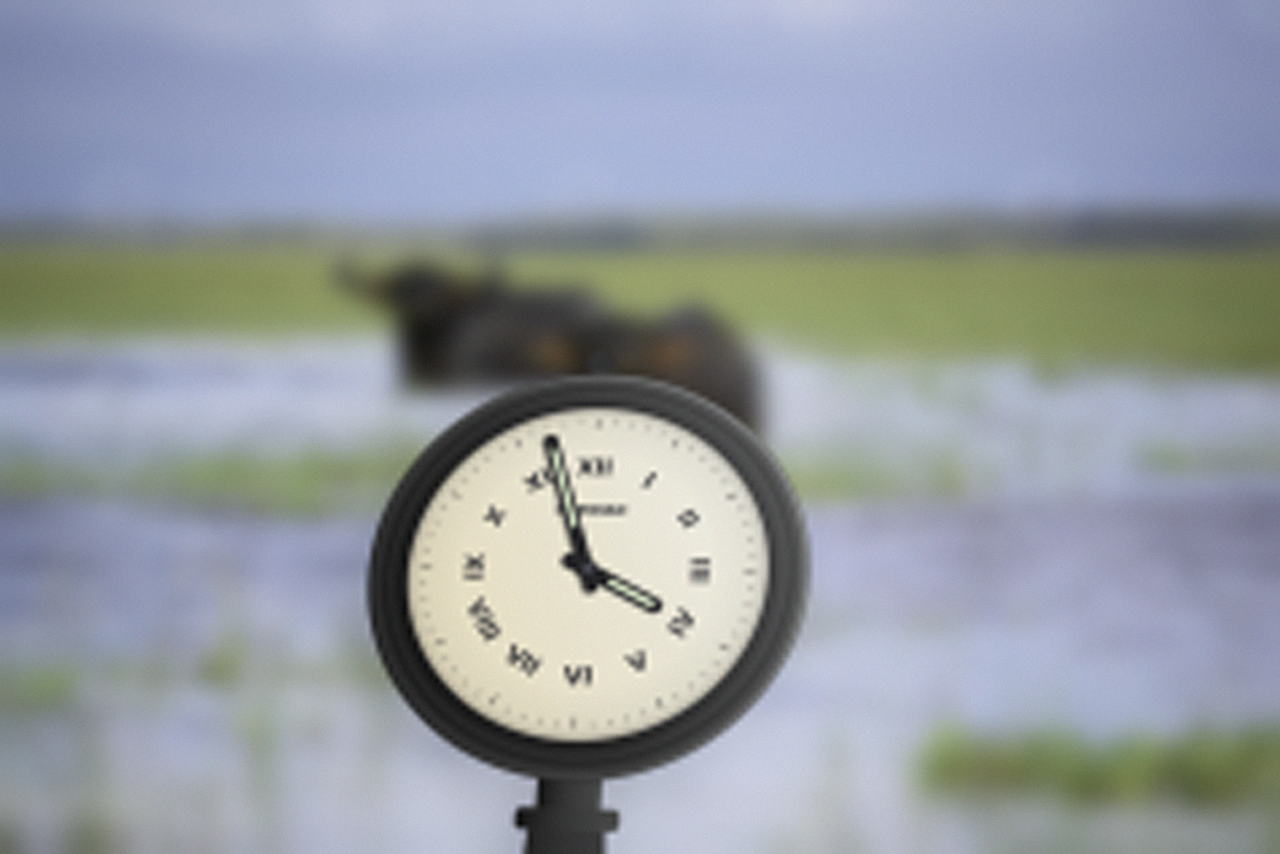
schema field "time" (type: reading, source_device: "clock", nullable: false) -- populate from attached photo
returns 3:57
